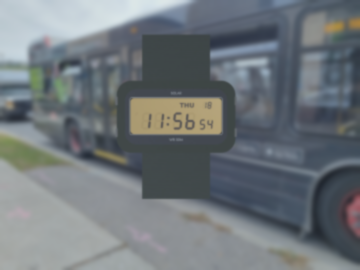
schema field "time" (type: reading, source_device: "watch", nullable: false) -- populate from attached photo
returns 11:56:54
